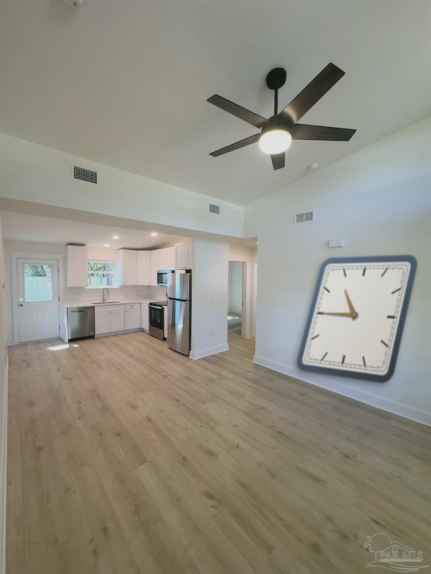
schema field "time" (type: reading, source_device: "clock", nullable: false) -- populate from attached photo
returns 10:45
